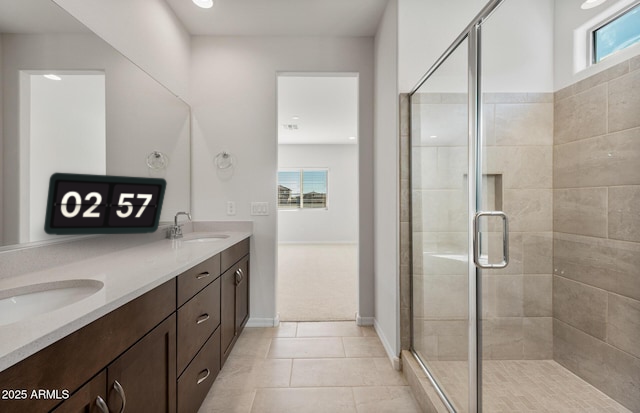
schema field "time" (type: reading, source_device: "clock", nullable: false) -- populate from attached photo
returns 2:57
